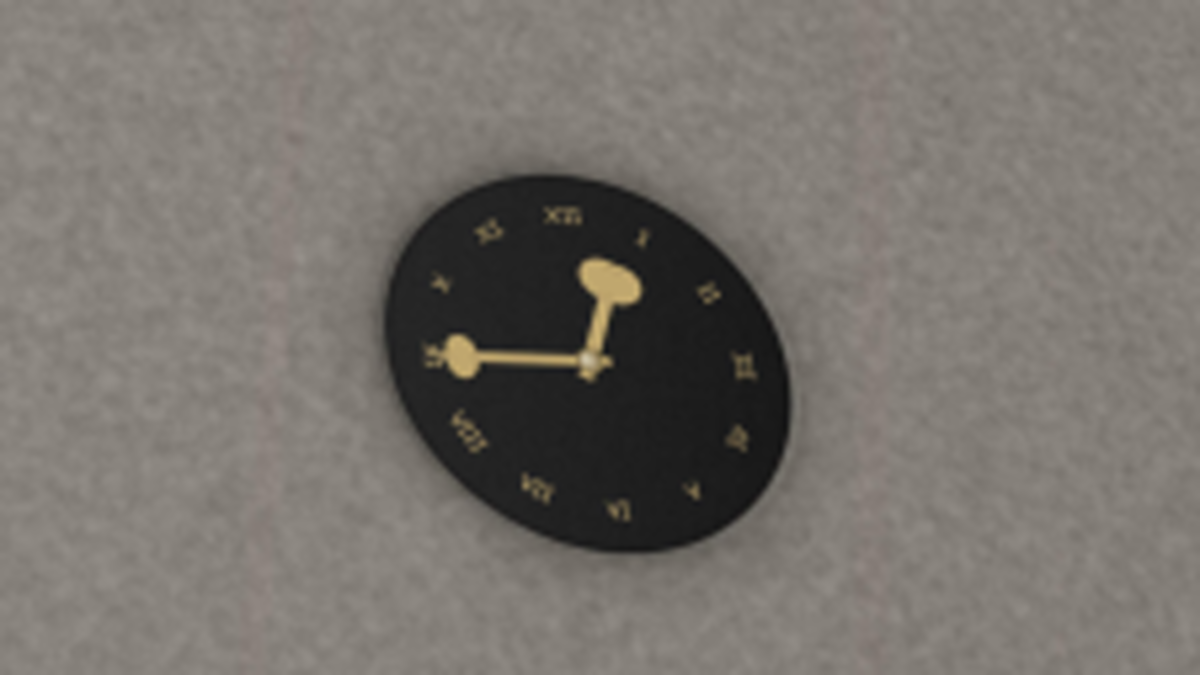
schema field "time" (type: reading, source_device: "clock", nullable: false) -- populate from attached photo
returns 12:45
